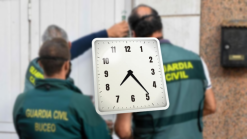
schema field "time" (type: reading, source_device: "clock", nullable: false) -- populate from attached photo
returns 7:24
